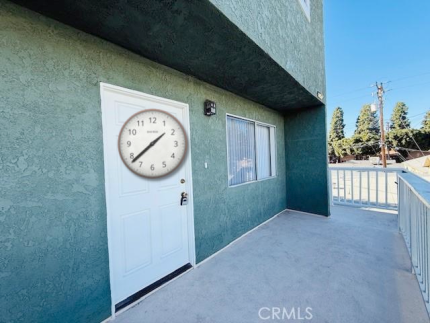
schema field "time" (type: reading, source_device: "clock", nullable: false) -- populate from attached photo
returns 1:38
